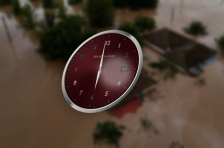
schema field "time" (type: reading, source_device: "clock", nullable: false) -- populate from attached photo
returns 5:59
